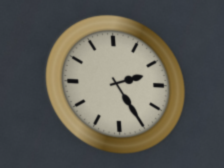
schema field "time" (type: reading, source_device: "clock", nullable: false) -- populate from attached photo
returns 2:25
